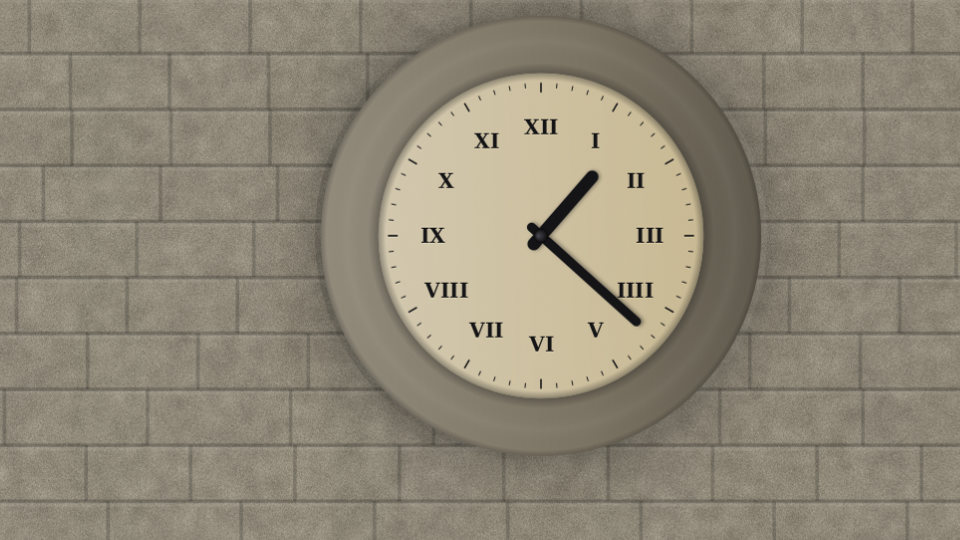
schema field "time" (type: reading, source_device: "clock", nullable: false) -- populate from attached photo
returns 1:22
